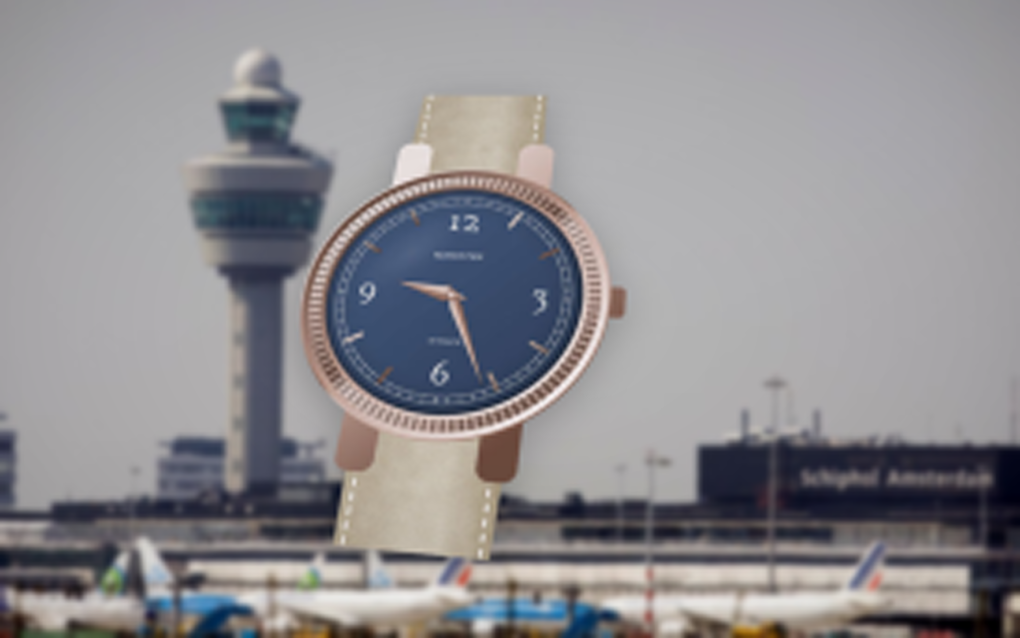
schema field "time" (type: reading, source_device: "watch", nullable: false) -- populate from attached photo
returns 9:26
